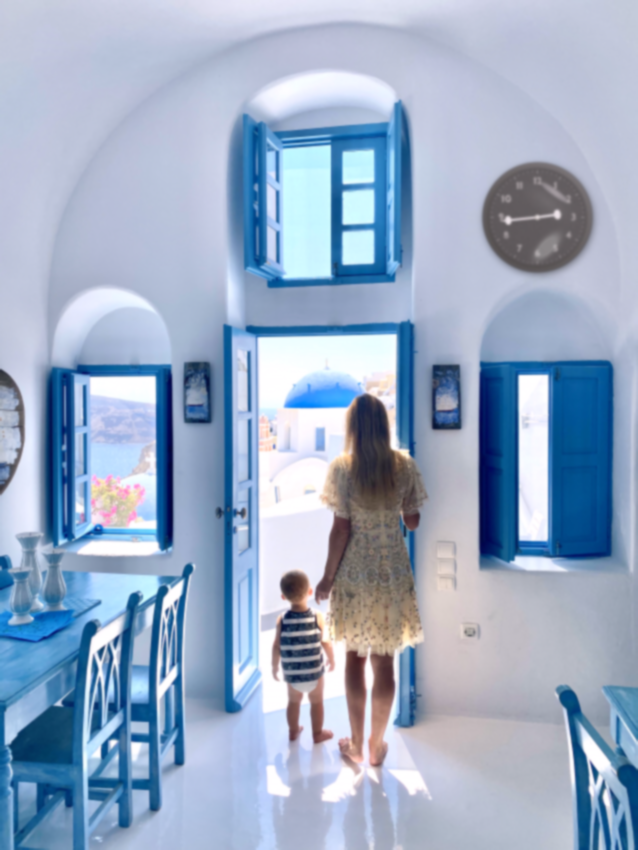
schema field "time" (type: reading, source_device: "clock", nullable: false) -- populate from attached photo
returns 2:44
